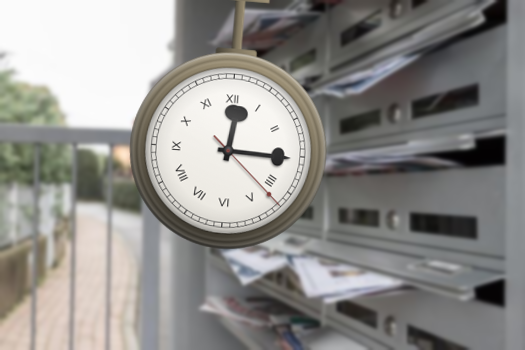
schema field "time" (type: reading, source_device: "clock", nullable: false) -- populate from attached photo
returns 12:15:22
